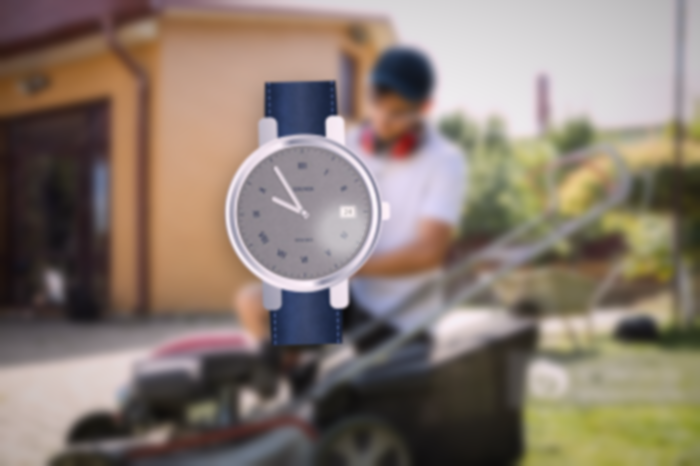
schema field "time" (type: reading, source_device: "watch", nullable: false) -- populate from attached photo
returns 9:55
